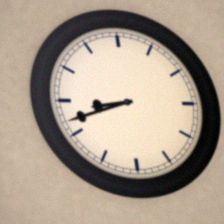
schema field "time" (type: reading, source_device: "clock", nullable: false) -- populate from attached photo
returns 8:42
